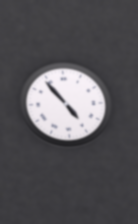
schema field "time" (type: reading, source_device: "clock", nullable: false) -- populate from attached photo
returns 4:54
